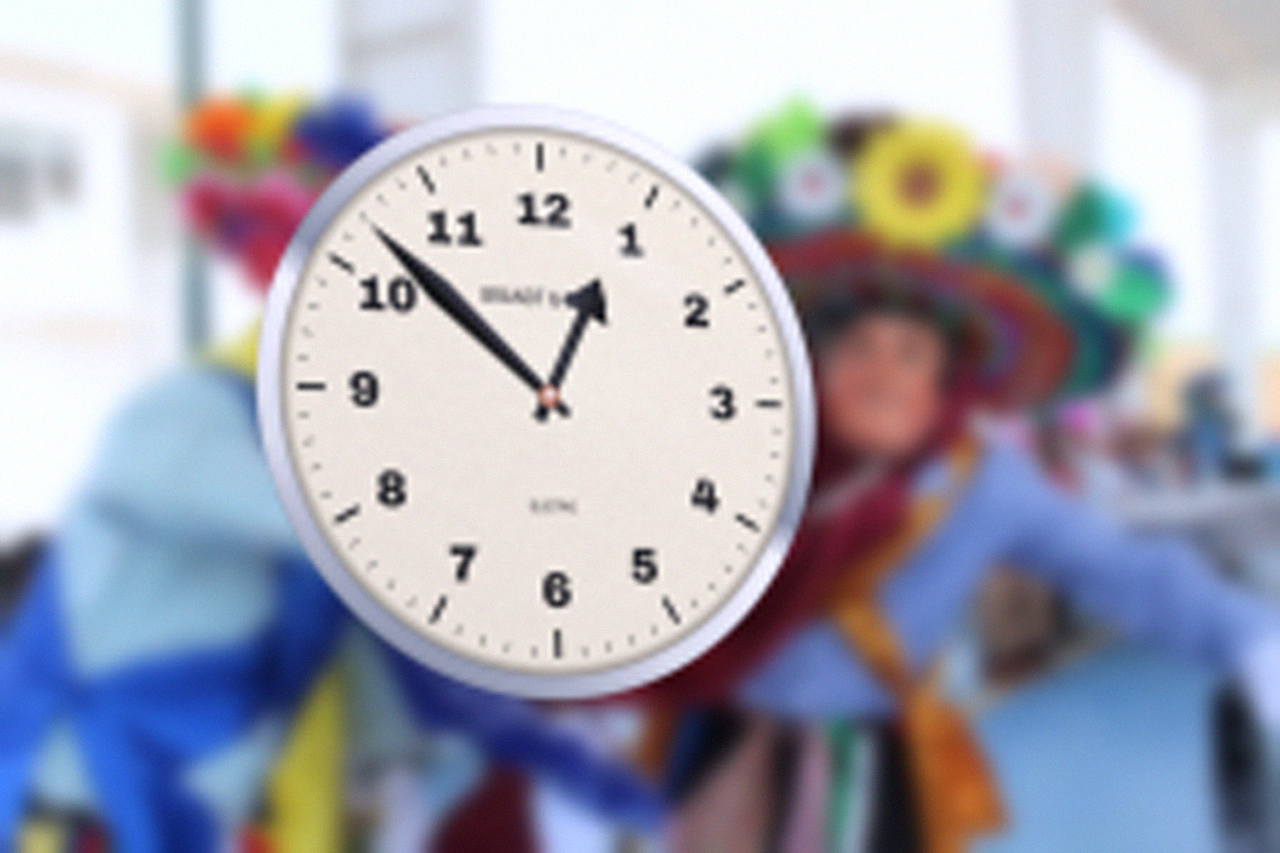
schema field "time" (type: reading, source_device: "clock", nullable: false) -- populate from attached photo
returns 12:52
